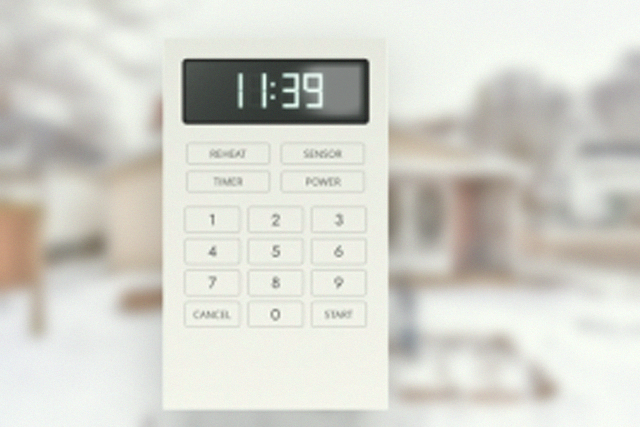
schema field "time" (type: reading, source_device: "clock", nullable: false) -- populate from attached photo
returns 11:39
